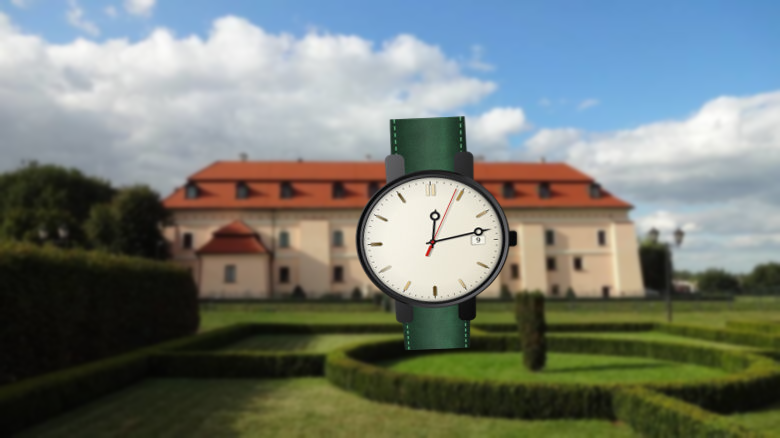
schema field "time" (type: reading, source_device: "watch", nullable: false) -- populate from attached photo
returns 12:13:04
